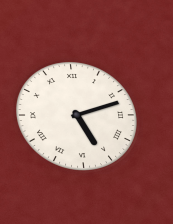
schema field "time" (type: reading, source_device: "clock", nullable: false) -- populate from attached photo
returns 5:12
